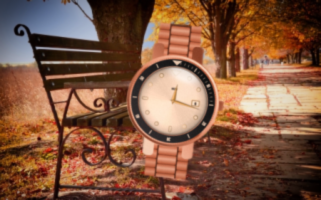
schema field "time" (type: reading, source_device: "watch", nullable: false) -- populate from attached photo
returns 12:17
